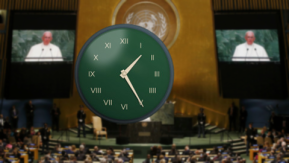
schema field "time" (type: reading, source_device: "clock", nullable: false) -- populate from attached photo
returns 1:25
